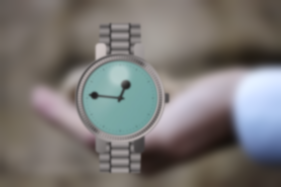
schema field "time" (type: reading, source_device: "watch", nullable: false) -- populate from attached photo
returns 12:46
